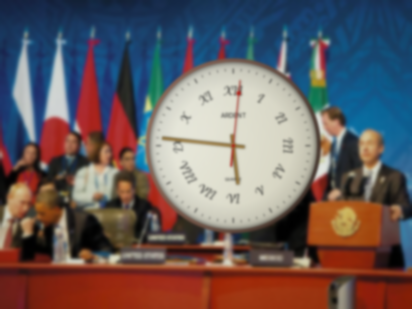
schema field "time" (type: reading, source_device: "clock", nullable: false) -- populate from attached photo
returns 5:46:01
